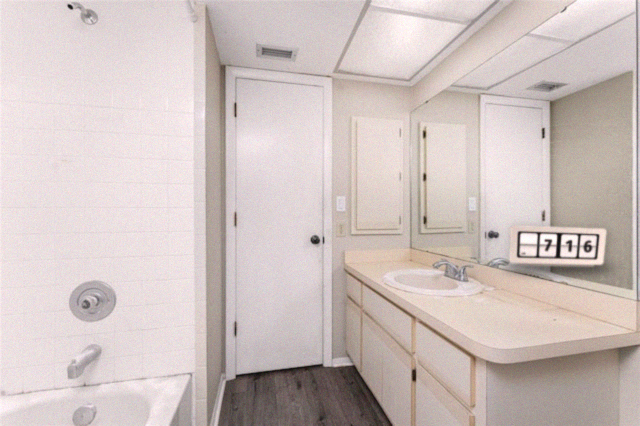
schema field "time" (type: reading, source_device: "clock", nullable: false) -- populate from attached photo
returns 7:16
